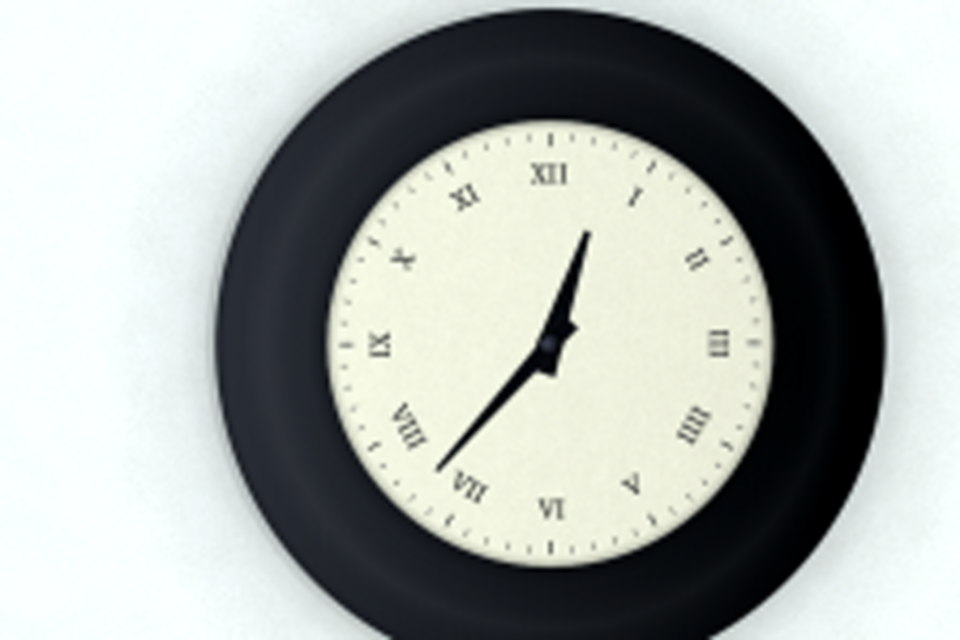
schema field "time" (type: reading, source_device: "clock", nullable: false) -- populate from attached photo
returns 12:37
